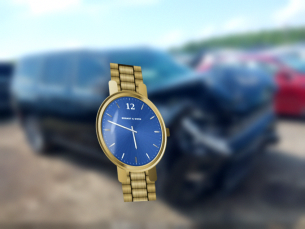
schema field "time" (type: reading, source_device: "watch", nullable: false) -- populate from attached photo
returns 5:48
